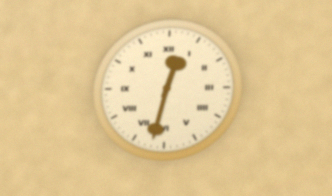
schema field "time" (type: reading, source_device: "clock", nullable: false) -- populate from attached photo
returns 12:32
